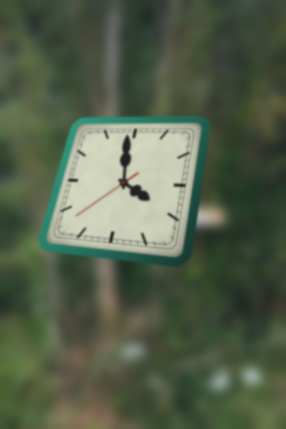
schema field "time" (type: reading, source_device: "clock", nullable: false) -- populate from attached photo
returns 3:58:38
